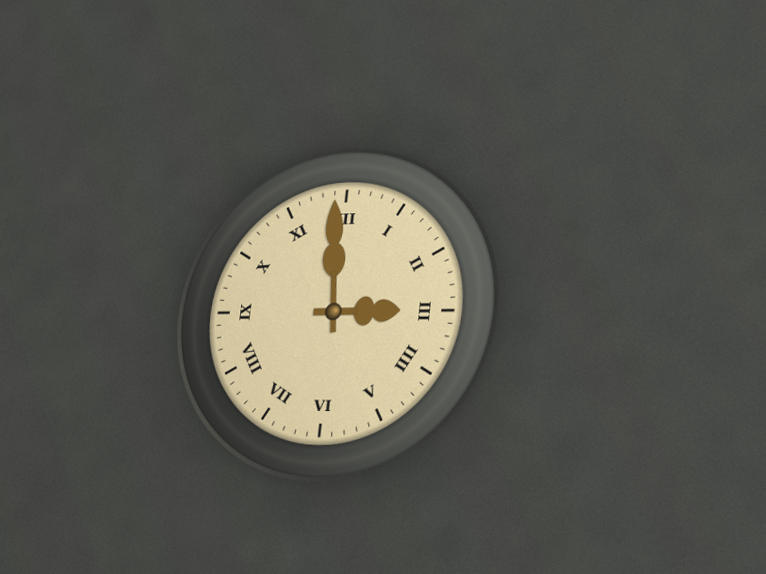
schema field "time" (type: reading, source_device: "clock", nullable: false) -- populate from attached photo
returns 2:59
